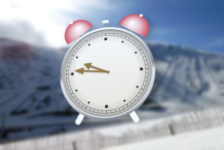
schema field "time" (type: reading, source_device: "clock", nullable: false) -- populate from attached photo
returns 9:46
